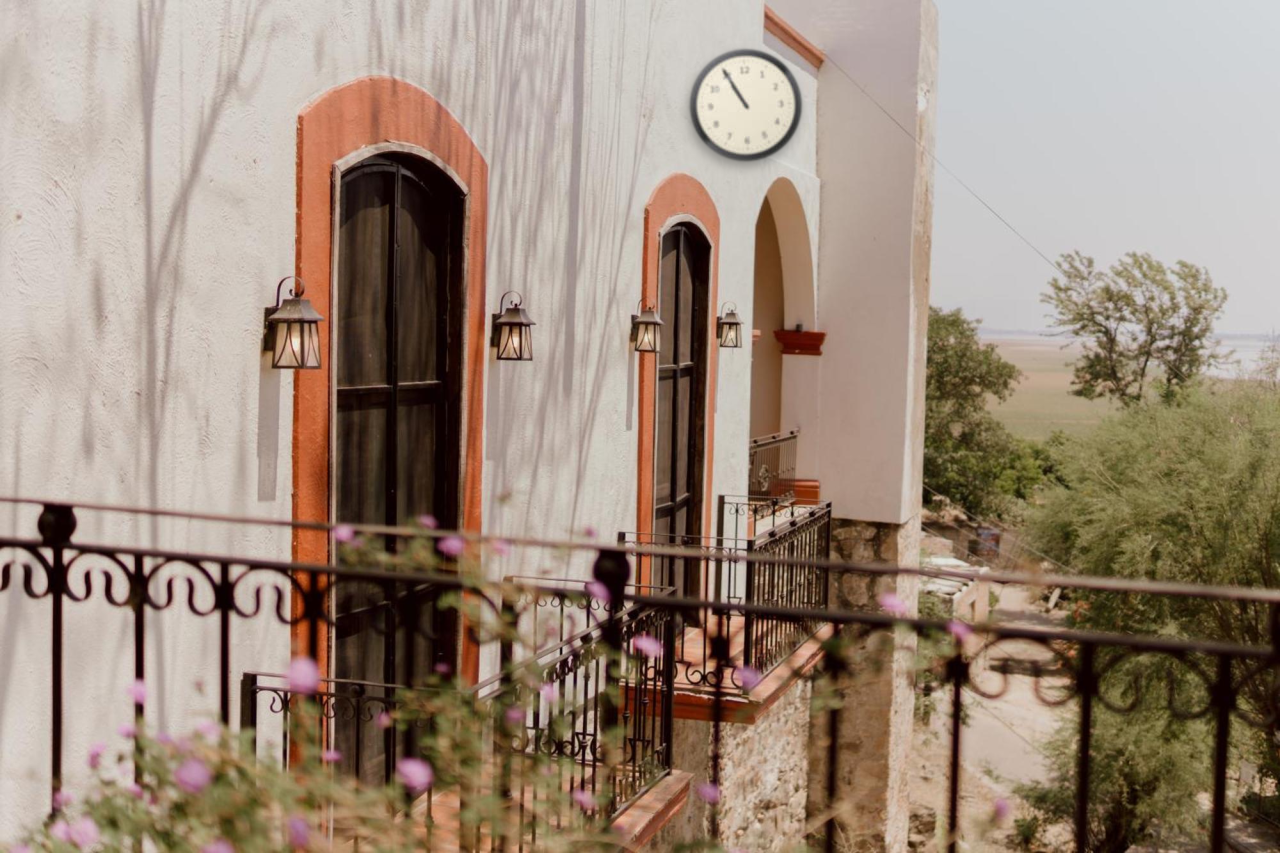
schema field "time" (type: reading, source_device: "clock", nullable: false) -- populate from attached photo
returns 10:55
